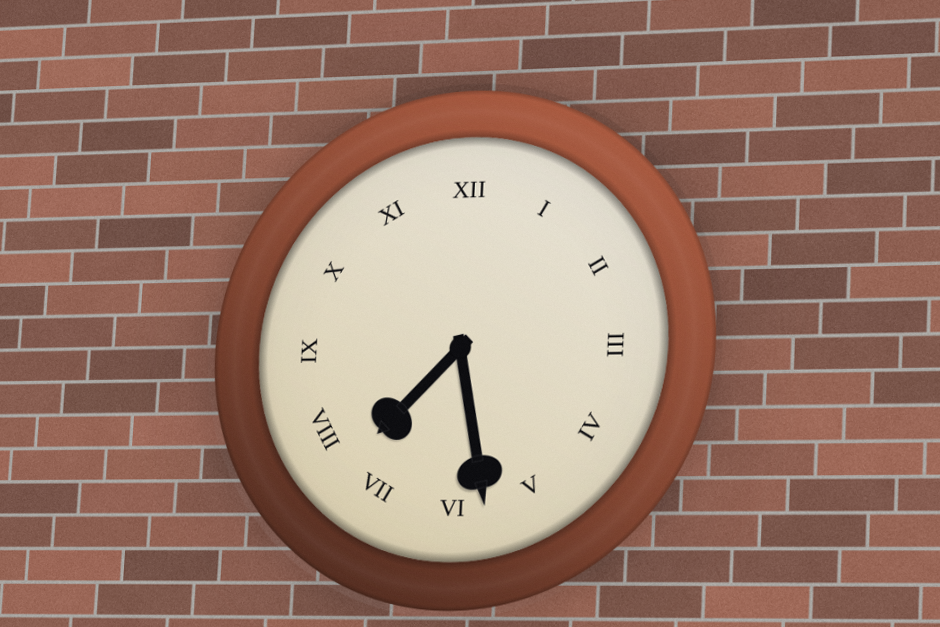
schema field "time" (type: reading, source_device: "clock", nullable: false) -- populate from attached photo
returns 7:28
